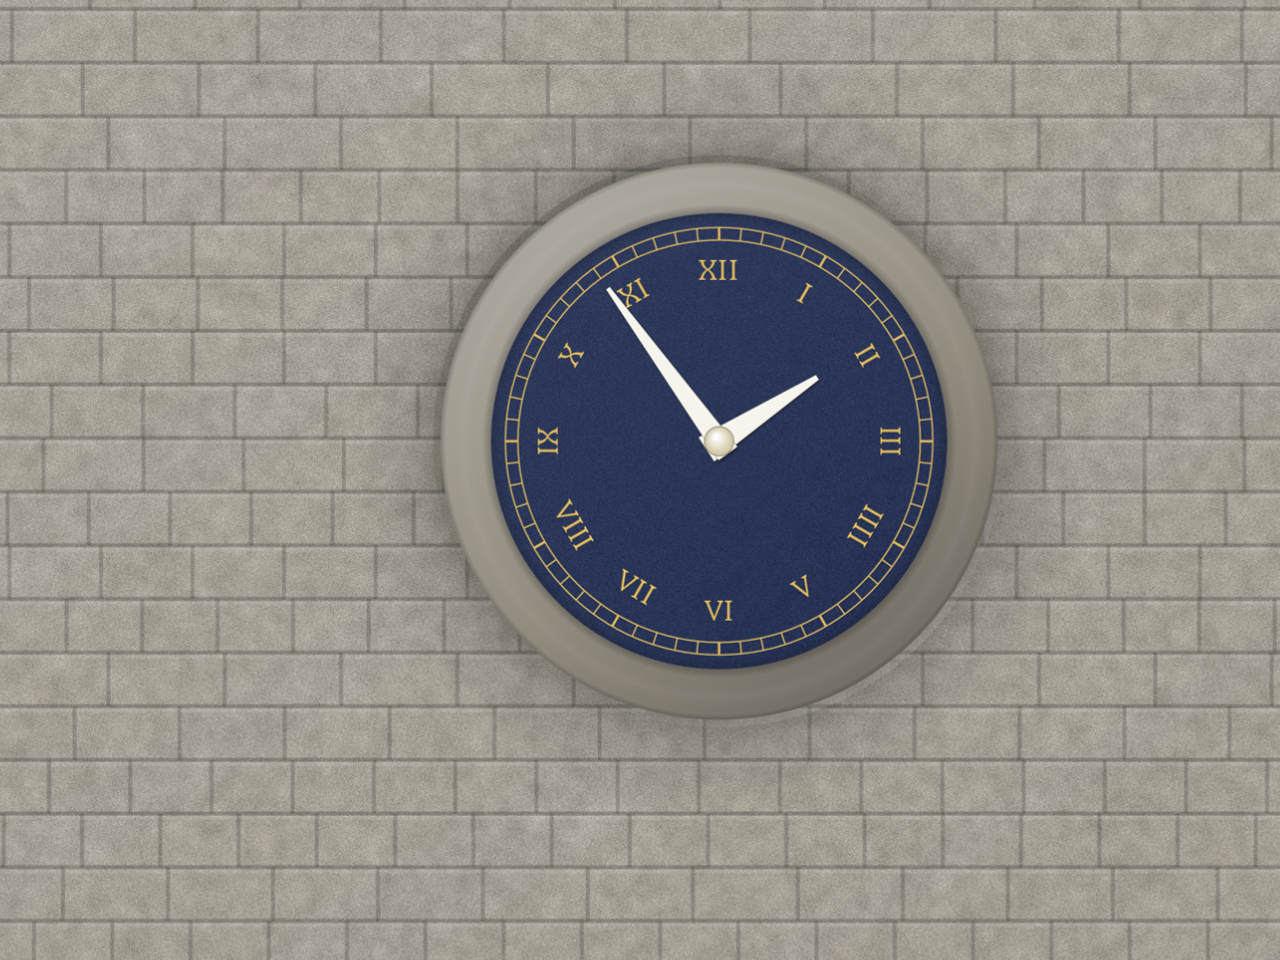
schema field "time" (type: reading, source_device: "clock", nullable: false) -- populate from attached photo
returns 1:54
